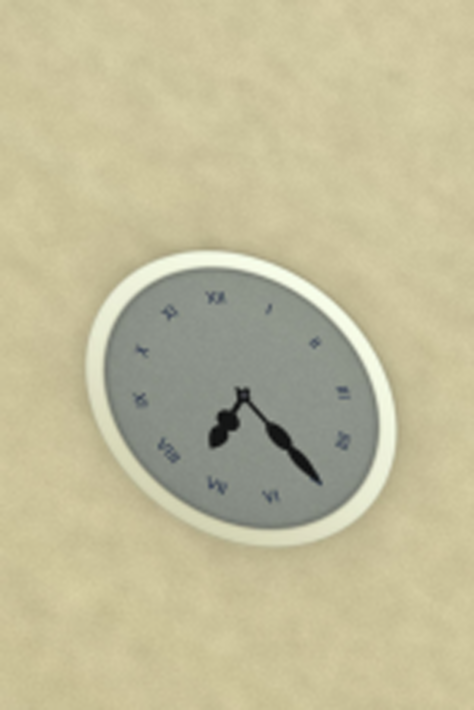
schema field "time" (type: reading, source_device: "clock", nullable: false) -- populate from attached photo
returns 7:25
